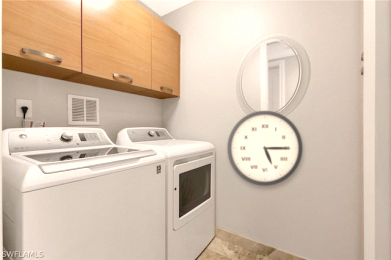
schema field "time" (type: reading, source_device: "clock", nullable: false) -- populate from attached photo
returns 5:15
